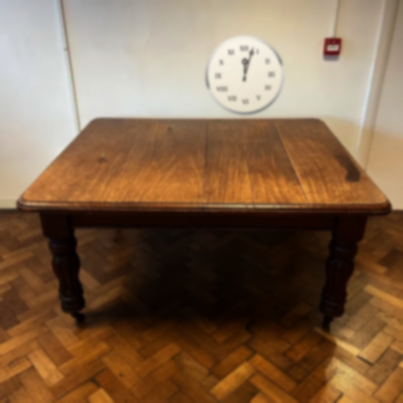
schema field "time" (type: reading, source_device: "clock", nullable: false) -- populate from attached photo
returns 12:03
